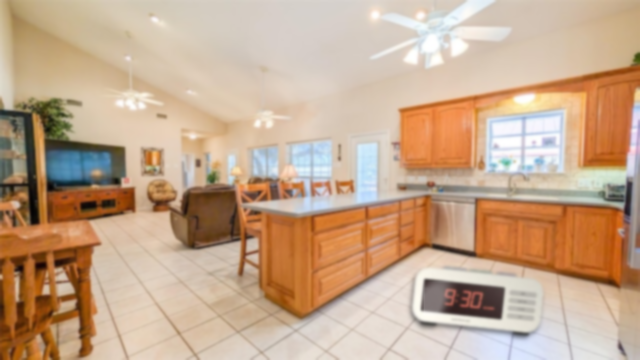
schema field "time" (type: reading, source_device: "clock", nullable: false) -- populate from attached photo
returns 9:30
